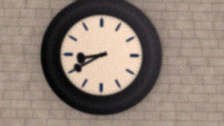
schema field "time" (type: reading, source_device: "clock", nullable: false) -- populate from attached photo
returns 8:40
